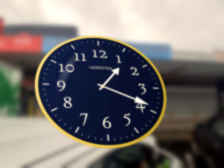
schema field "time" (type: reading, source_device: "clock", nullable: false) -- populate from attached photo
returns 1:19
